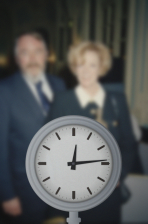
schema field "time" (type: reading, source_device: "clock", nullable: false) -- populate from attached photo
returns 12:14
